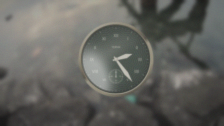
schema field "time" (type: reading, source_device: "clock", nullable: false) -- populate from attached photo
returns 2:24
